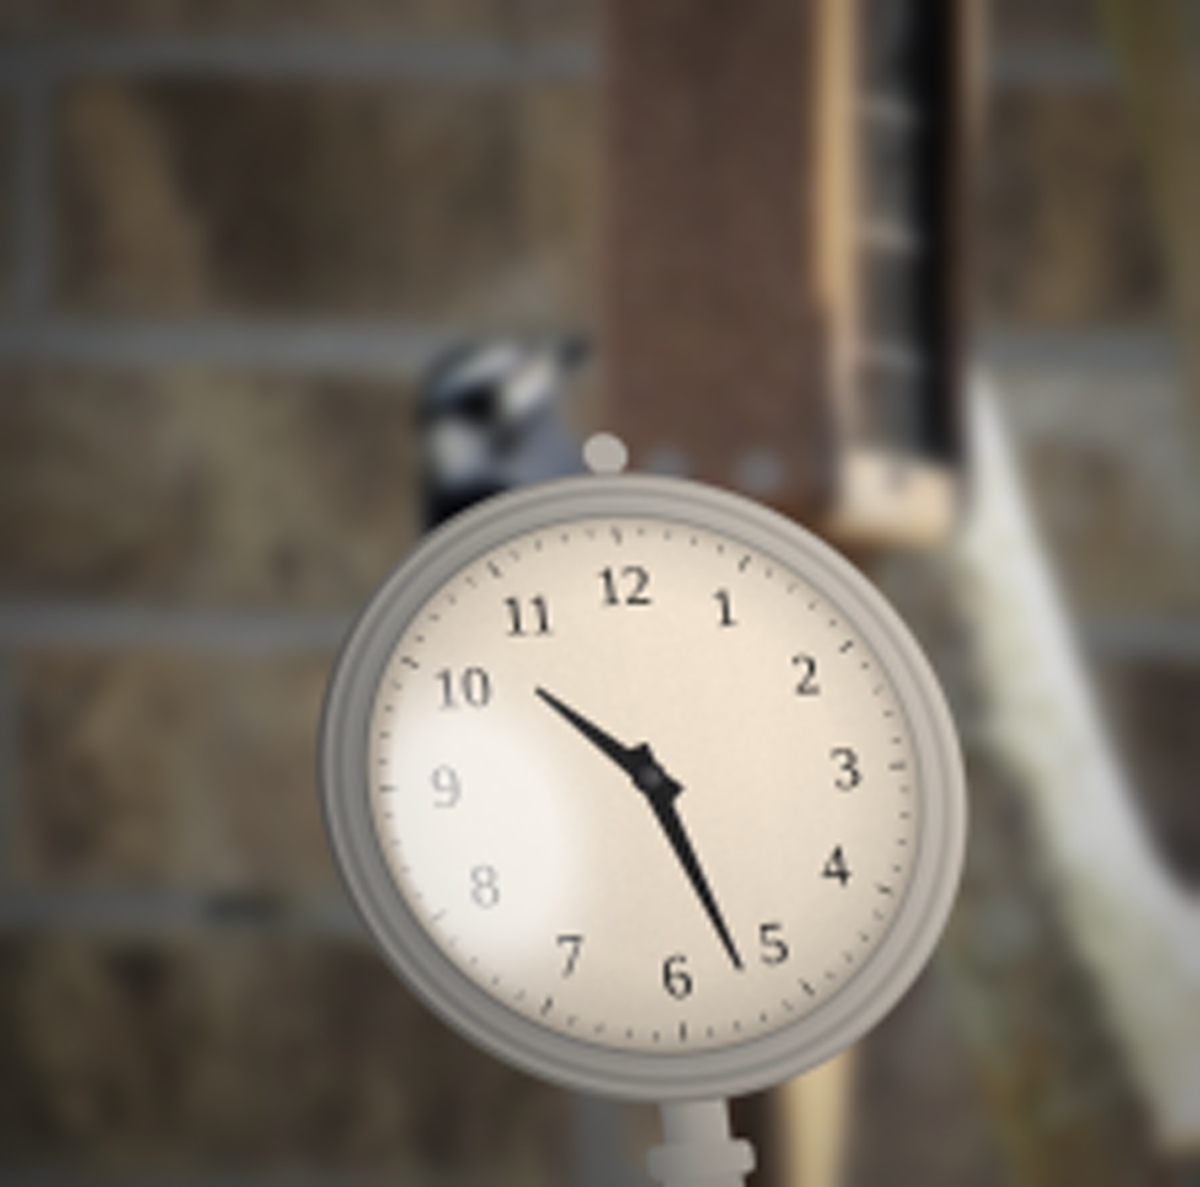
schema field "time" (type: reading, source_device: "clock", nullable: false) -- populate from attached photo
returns 10:27
